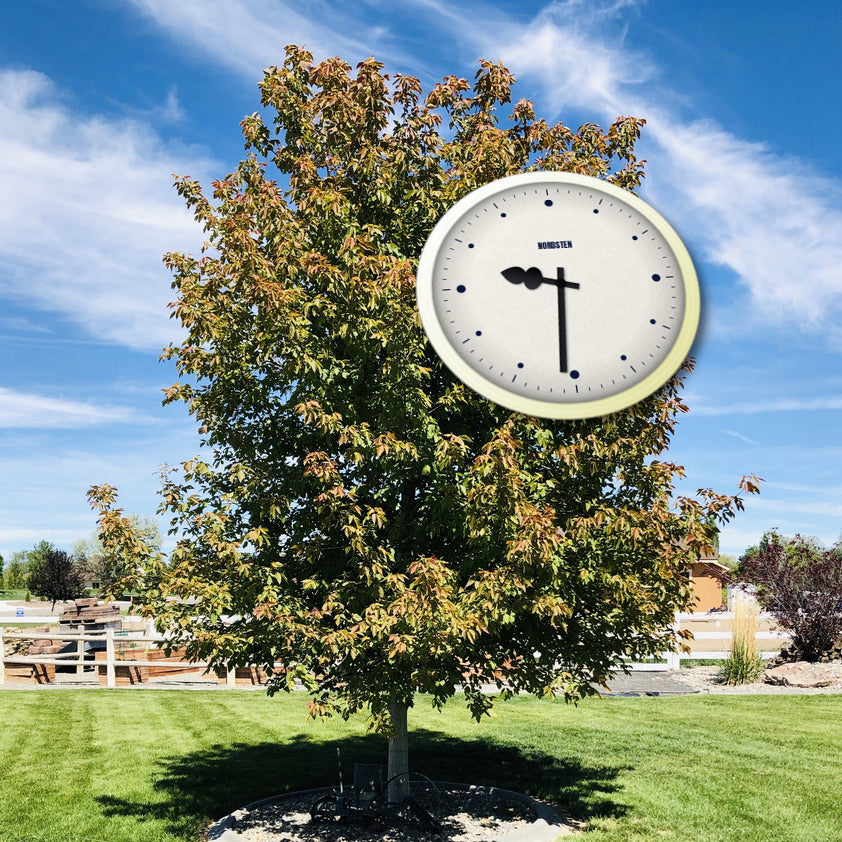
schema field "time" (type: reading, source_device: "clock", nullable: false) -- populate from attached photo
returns 9:31
